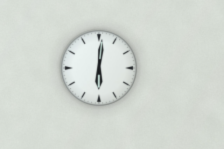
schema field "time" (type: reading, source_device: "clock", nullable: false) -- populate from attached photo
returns 6:01
